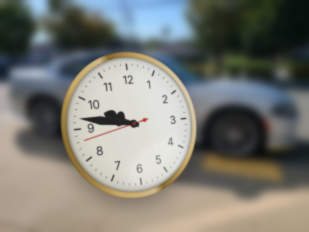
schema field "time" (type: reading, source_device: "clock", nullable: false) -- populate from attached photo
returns 9:46:43
